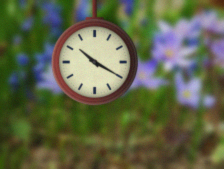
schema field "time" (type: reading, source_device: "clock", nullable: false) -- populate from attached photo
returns 10:20
